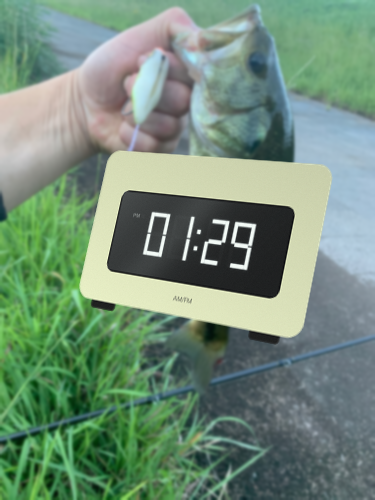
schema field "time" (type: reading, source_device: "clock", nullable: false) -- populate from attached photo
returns 1:29
